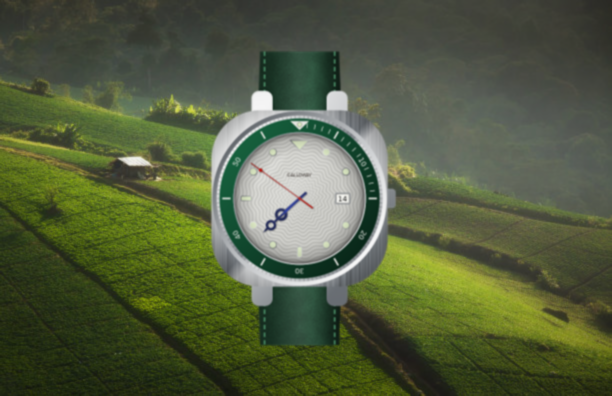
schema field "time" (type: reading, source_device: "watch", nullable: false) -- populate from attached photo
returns 7:37:51
